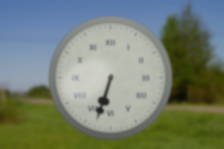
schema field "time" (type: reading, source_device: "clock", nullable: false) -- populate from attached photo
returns 6:33
